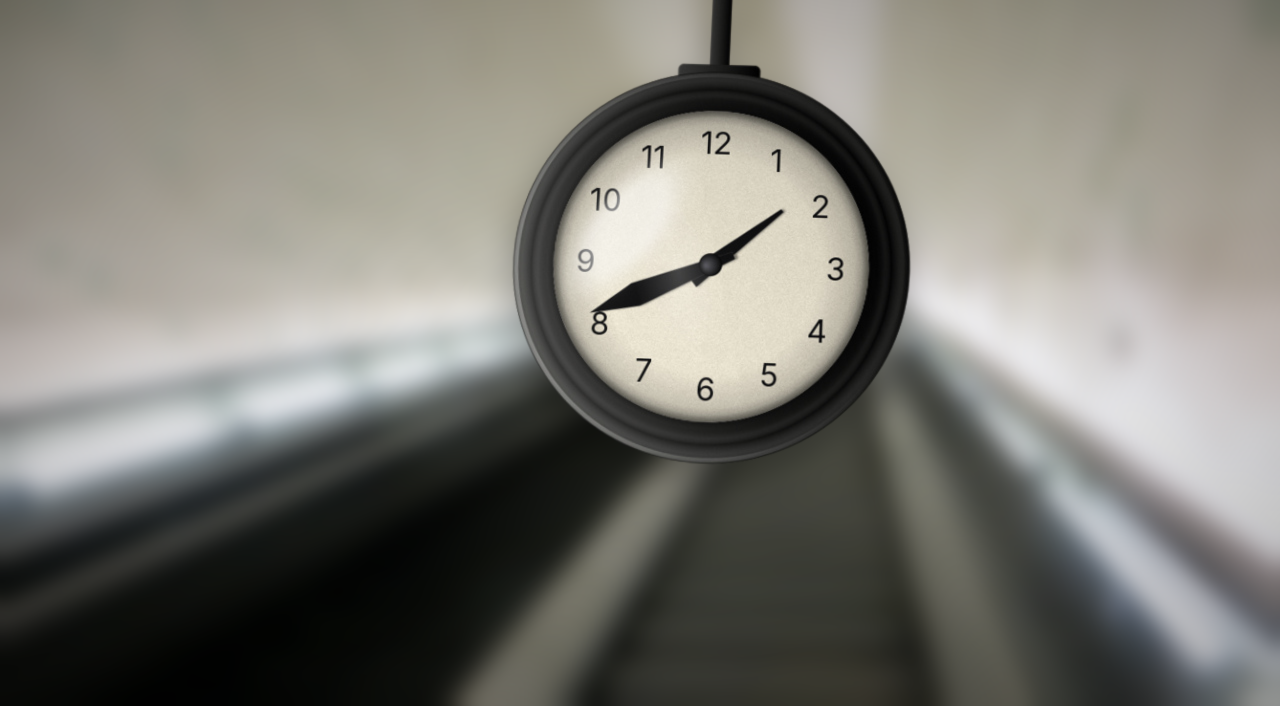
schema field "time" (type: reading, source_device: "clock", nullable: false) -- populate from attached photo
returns 1:41
